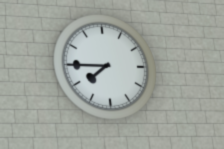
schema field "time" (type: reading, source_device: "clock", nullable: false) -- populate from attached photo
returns 7:45
